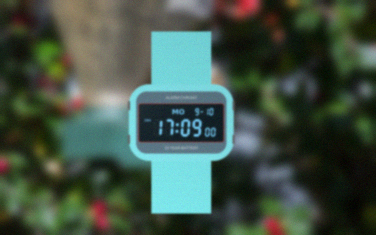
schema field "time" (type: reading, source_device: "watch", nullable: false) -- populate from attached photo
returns 17:09
